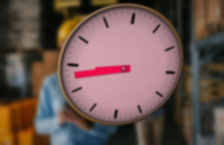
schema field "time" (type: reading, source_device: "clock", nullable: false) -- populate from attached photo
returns 8:43
